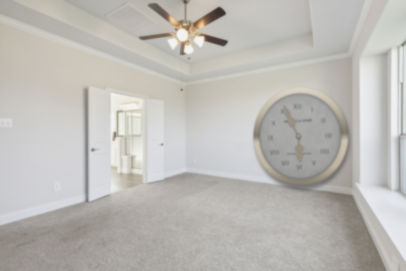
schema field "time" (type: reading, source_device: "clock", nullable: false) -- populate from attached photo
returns 5:56
